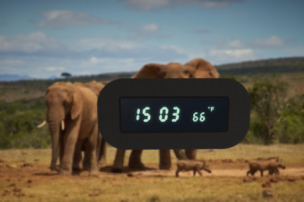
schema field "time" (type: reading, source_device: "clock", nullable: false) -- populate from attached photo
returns 15:03
